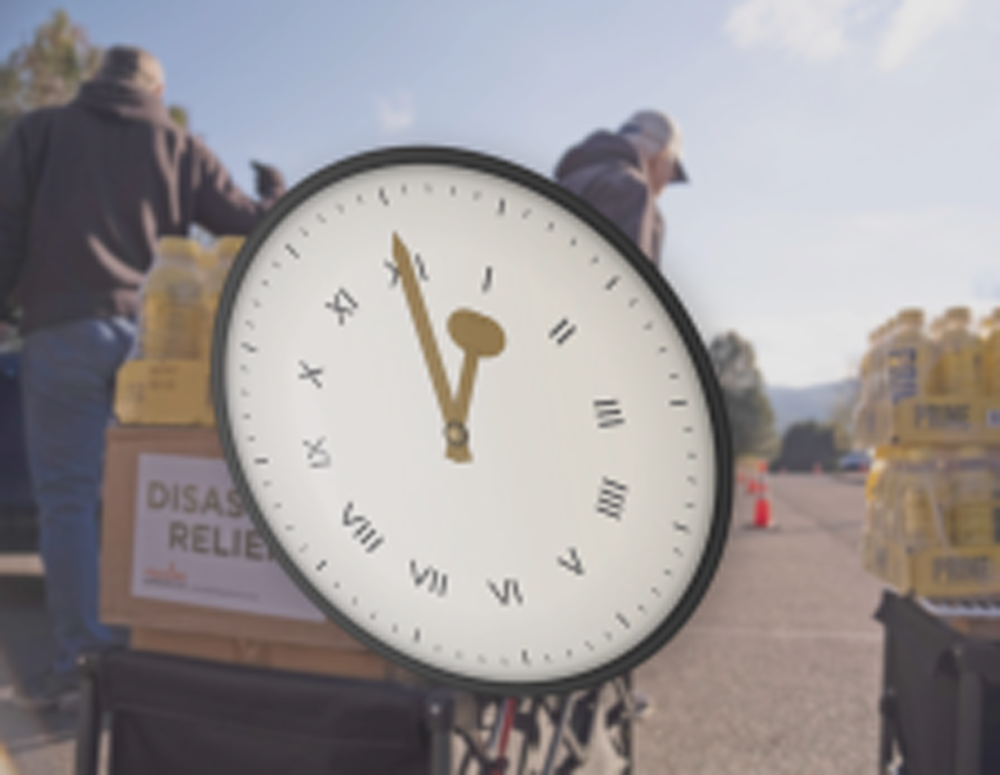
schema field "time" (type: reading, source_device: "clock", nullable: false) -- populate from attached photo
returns 1:00
